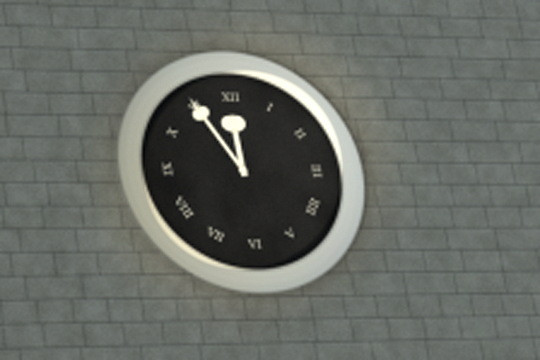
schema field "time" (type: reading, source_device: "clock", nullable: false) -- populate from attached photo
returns 11:55
